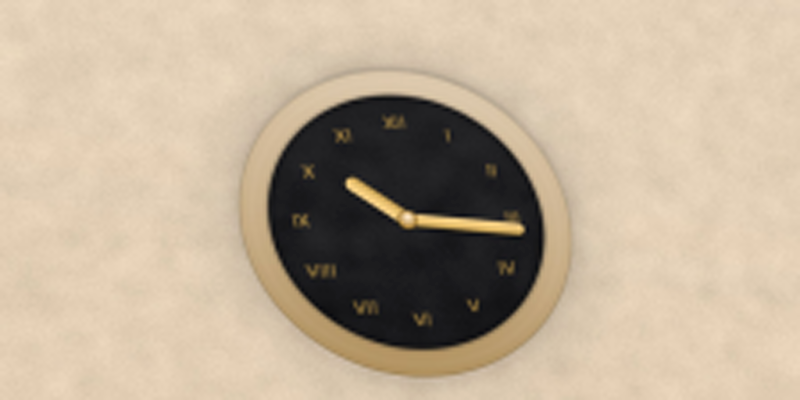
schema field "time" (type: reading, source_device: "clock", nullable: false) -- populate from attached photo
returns 10:16
